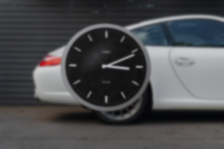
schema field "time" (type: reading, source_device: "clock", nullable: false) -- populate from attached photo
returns 3:11
